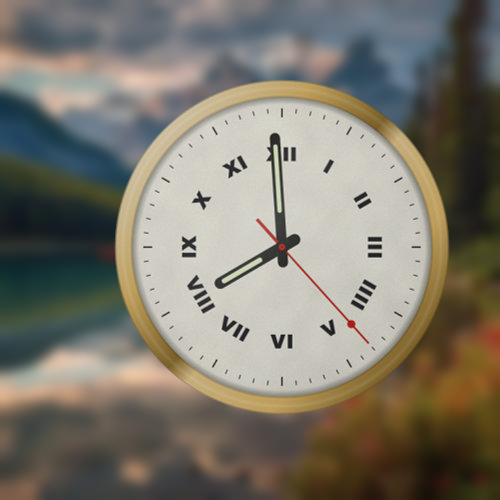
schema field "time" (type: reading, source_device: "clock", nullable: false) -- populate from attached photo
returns 7:59:23
